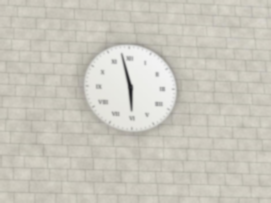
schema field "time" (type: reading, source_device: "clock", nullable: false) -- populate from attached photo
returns 5:58
